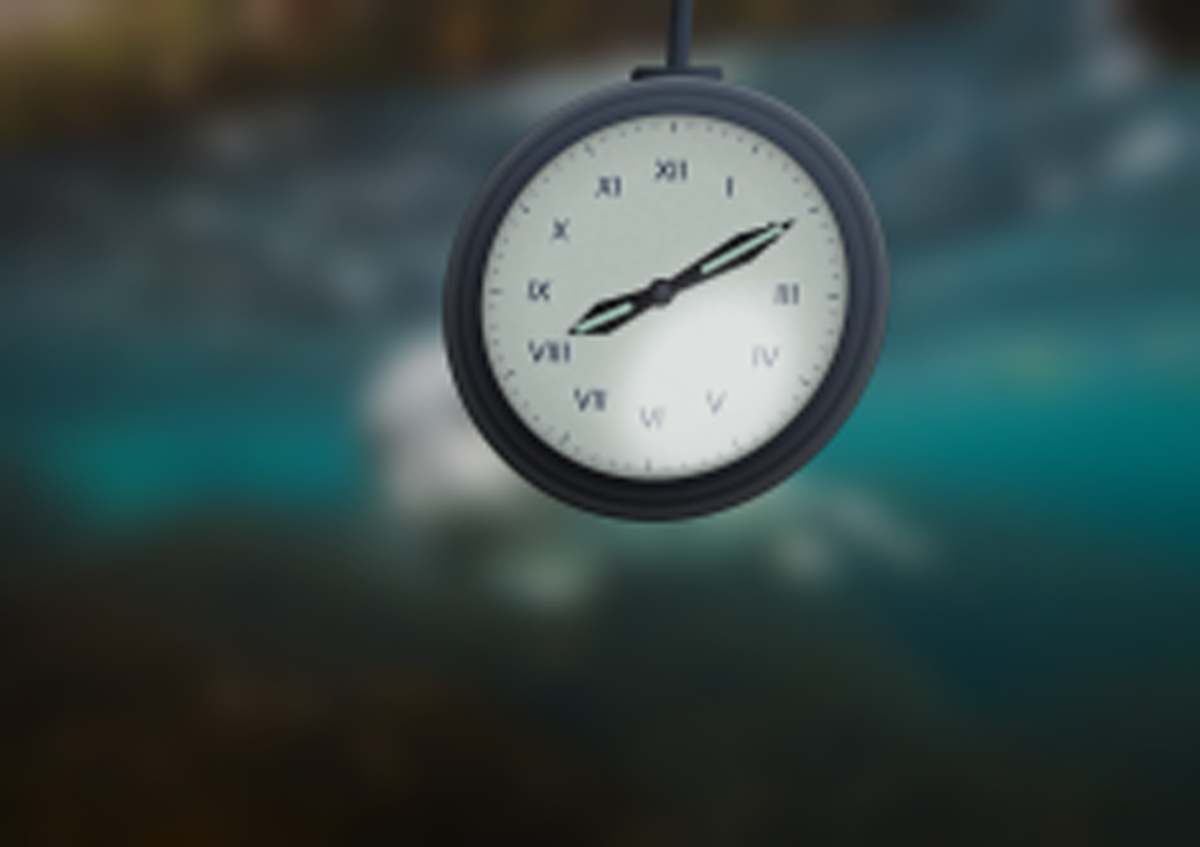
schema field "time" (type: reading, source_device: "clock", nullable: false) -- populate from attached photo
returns 8:10
